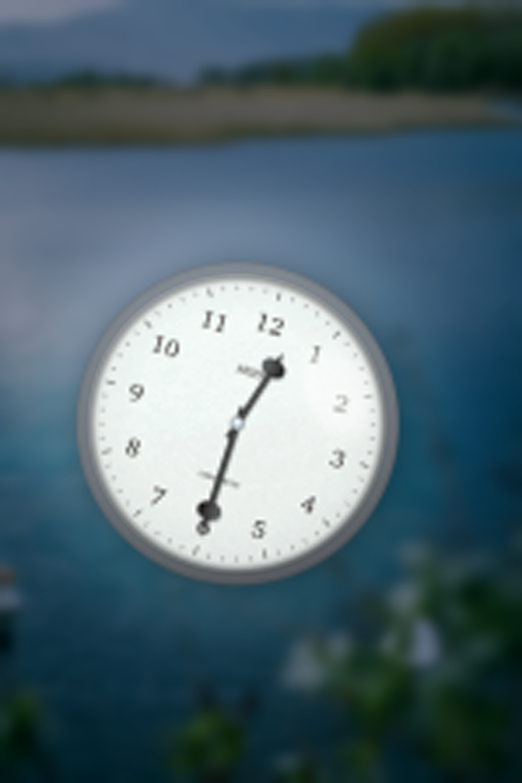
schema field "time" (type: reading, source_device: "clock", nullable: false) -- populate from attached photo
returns 12:30
